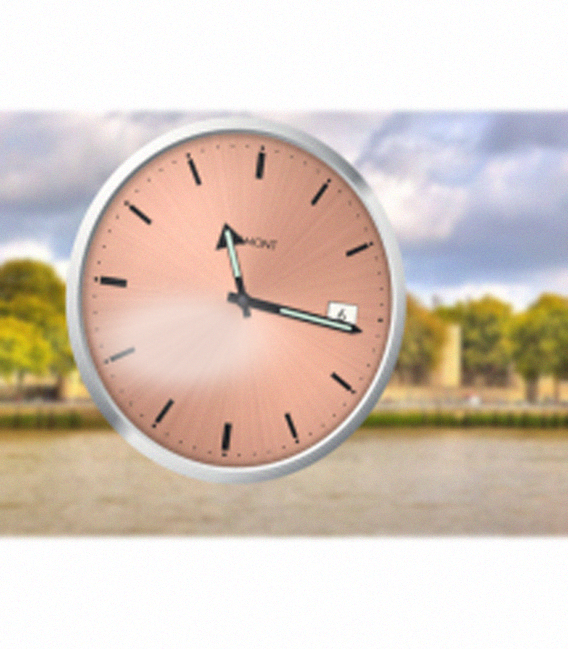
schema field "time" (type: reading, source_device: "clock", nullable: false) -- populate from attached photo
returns 11:16
